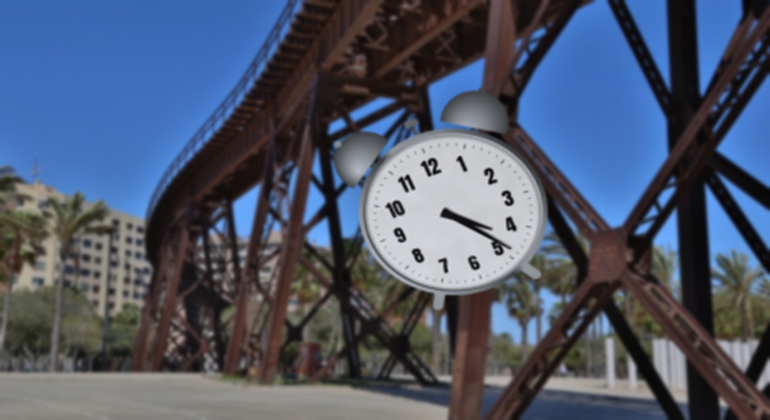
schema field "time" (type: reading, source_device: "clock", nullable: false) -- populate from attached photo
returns 4:24
